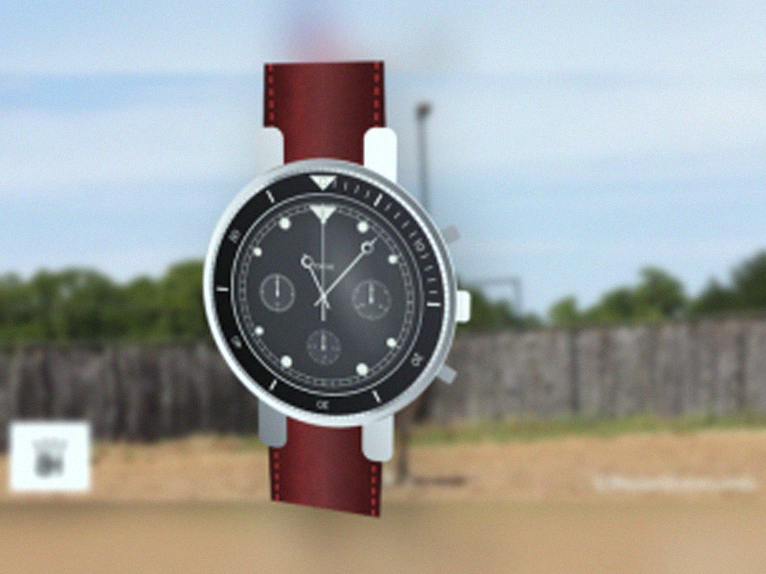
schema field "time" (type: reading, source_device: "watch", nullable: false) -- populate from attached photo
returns 11:07
